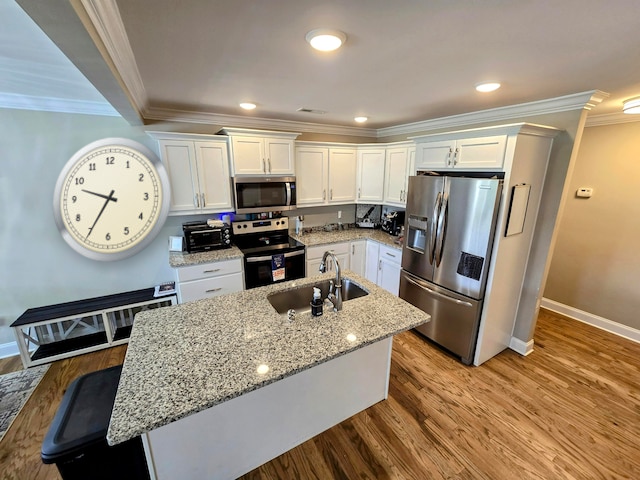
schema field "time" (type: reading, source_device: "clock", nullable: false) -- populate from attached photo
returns 9:35
